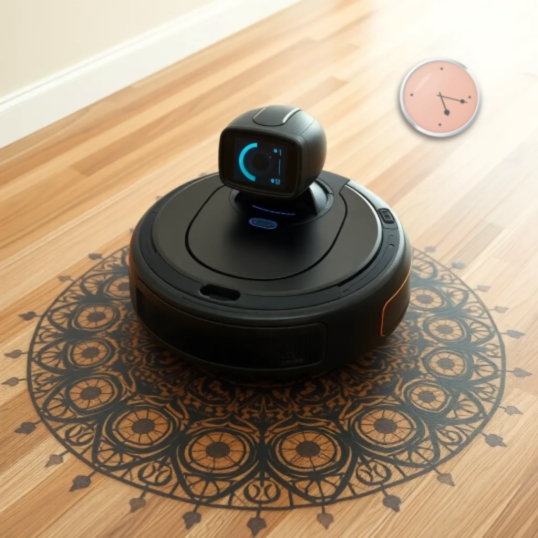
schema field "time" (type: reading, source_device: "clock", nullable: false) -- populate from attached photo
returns 5:17
